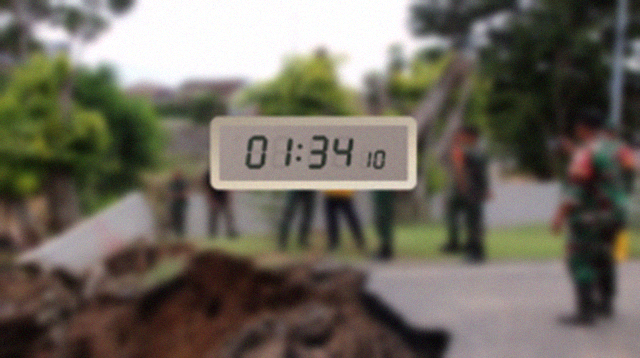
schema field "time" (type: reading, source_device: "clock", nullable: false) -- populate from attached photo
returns 1:34:10
